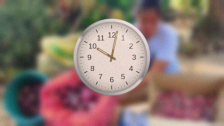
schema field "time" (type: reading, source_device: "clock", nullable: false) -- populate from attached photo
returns 10:02
